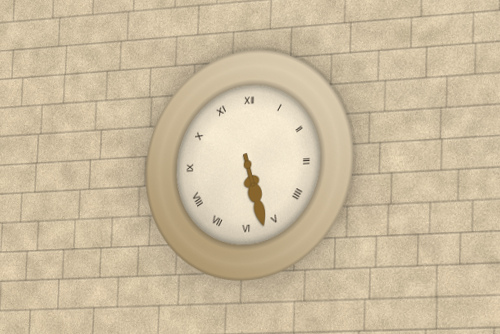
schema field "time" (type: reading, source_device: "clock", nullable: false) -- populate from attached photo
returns 5:27
